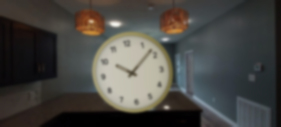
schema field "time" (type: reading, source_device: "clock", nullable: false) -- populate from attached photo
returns 10:08
